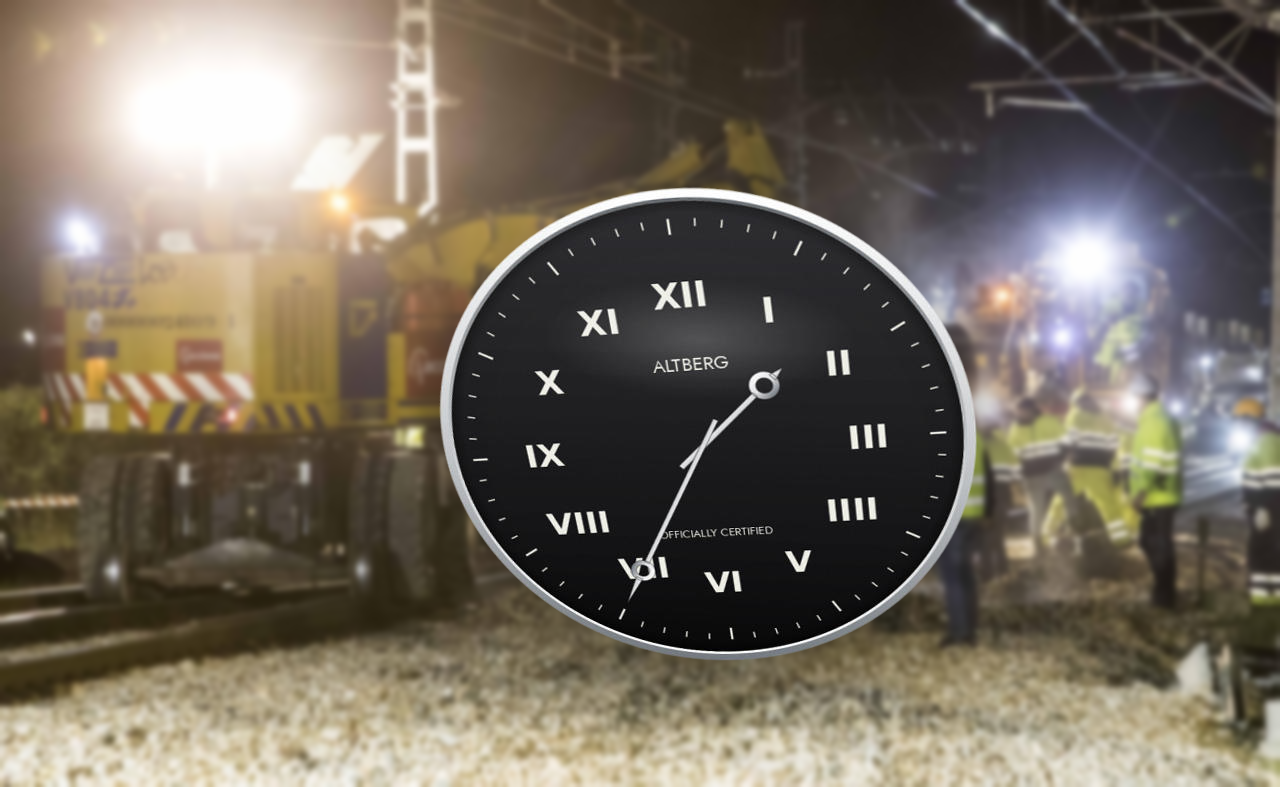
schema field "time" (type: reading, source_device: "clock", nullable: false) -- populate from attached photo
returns 1:35
